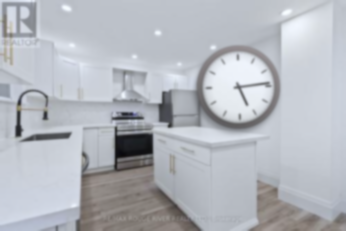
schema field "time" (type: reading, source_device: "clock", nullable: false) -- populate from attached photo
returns 5:14
